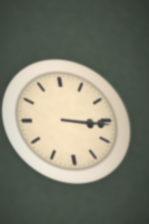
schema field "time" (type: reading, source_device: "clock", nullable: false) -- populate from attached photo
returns 3:16
